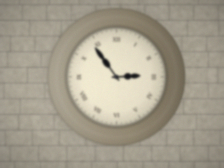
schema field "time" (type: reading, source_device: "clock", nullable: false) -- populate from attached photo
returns 2:54
